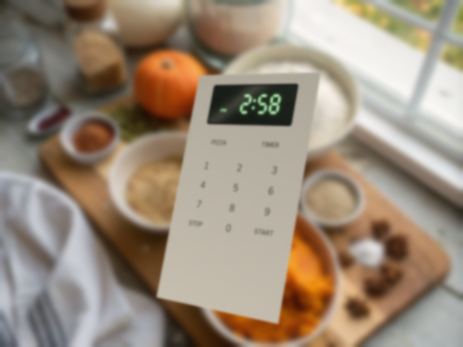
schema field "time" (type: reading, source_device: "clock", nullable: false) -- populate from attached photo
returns 2:58
